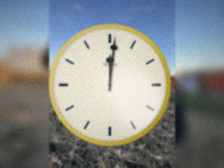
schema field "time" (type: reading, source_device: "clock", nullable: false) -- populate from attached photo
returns 12:01
